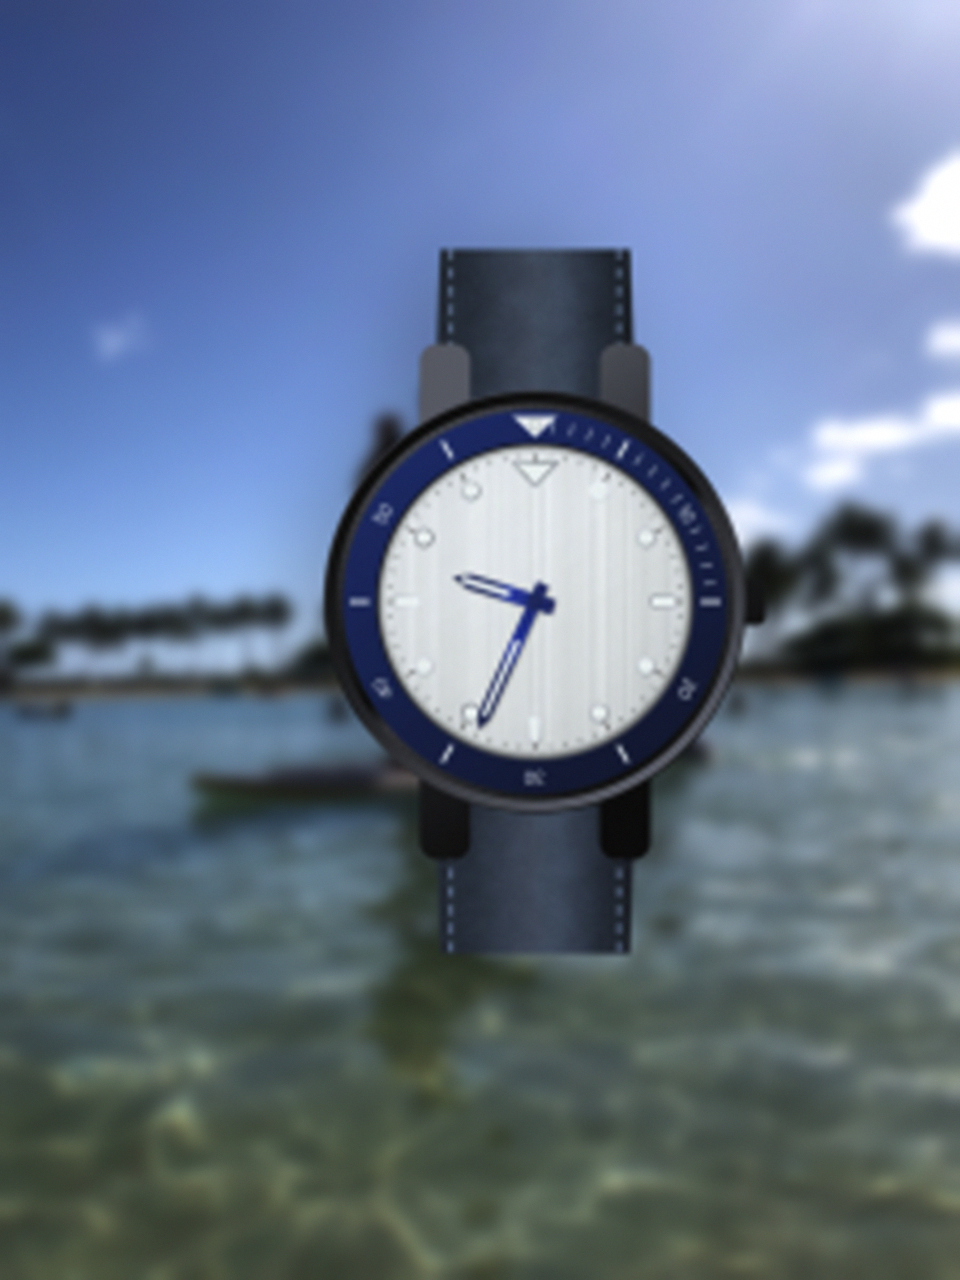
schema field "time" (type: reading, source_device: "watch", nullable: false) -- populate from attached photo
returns 9:34
